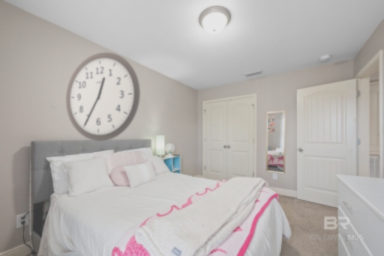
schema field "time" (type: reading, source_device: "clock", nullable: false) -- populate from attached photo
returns 12:35
